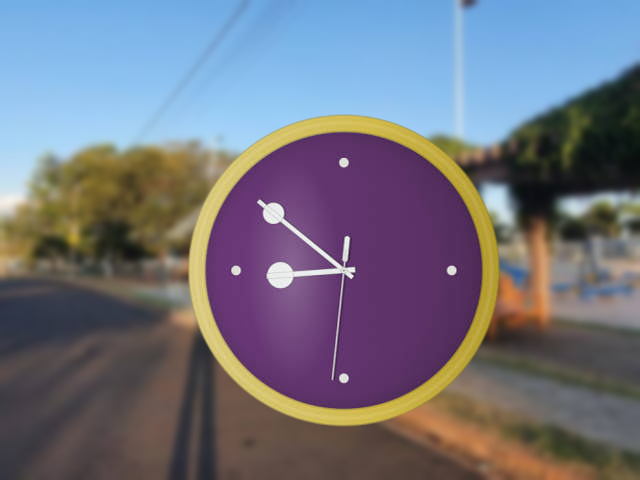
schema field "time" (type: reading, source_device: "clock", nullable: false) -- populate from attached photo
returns 8:51:31
